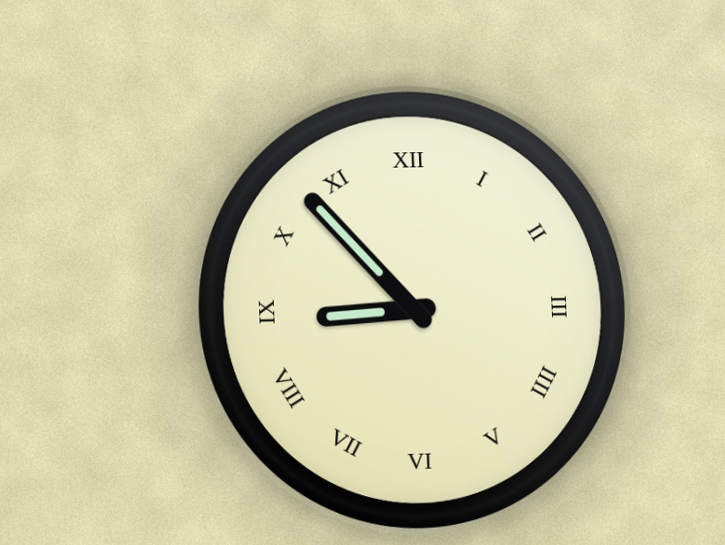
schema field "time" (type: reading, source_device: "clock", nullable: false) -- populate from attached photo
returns 8:53
